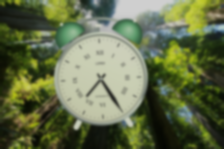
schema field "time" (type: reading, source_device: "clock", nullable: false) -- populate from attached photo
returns 7:25
